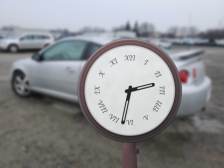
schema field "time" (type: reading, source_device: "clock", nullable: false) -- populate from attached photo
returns 2:32
